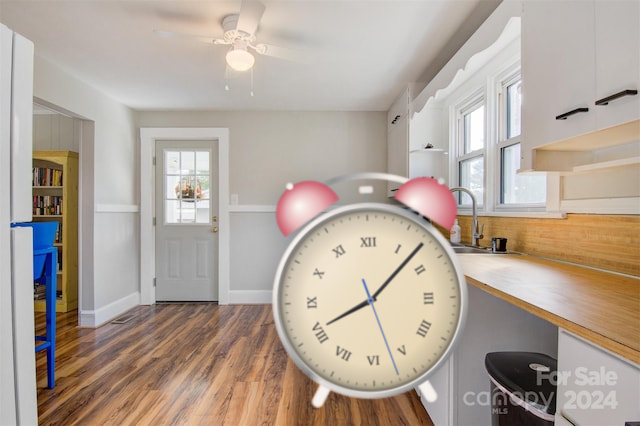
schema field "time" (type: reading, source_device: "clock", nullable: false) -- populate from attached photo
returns 8:07:27
